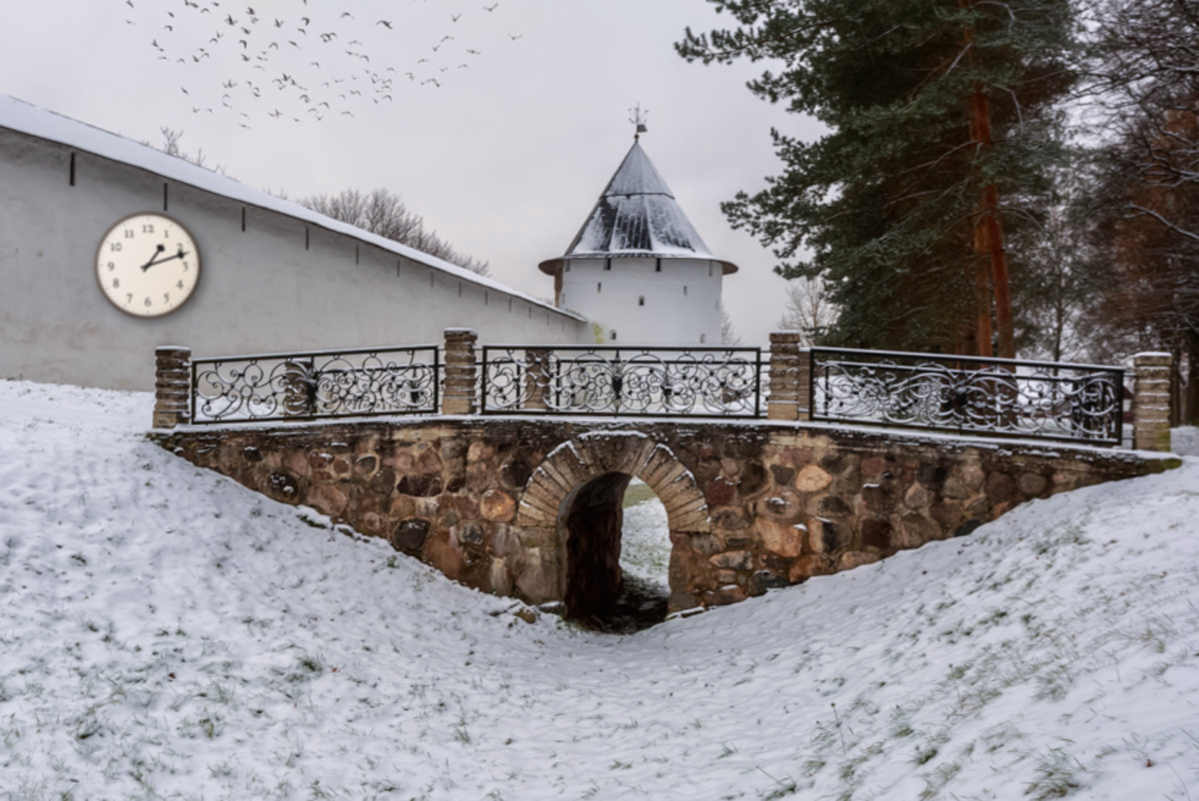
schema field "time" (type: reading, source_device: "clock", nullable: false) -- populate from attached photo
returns 1:12
